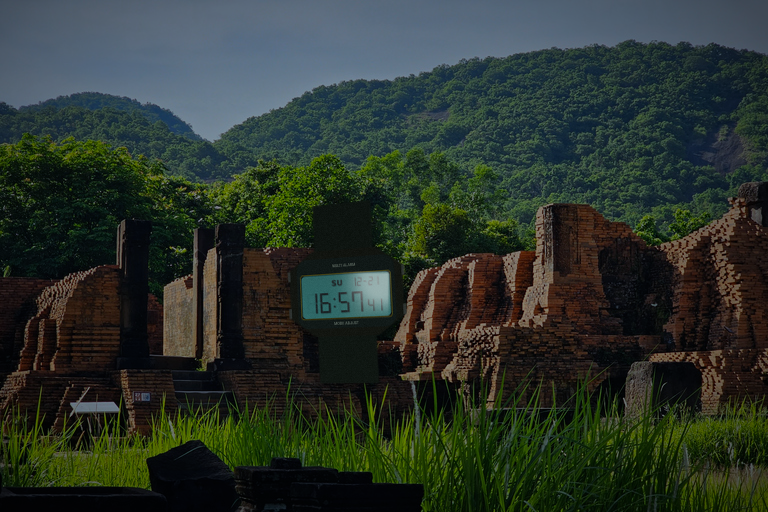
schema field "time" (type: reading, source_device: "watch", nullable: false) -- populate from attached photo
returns 16:57:41
